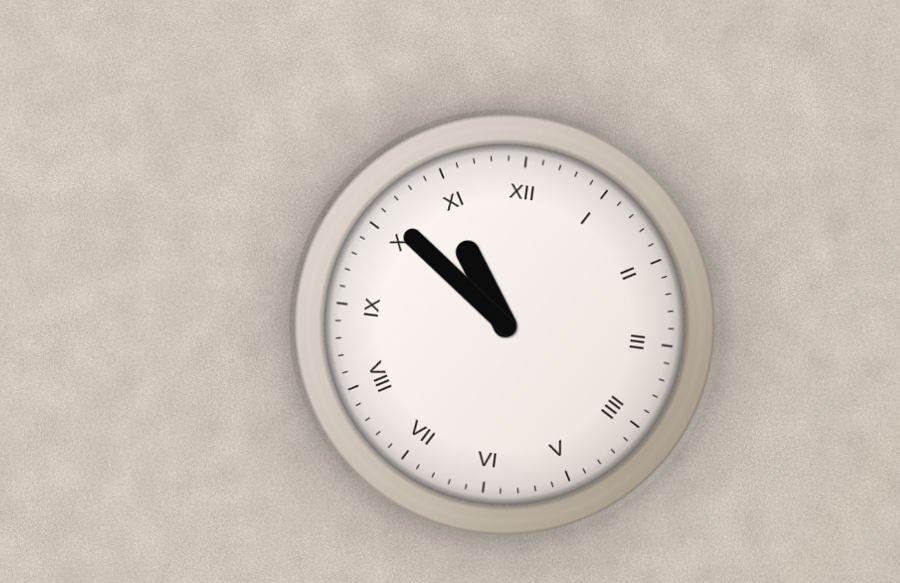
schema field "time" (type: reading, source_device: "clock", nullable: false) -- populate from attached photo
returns 10:51
